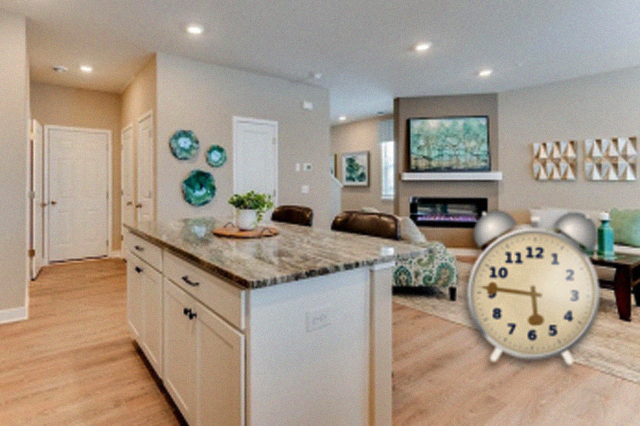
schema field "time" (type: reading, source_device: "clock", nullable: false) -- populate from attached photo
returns 5:46
